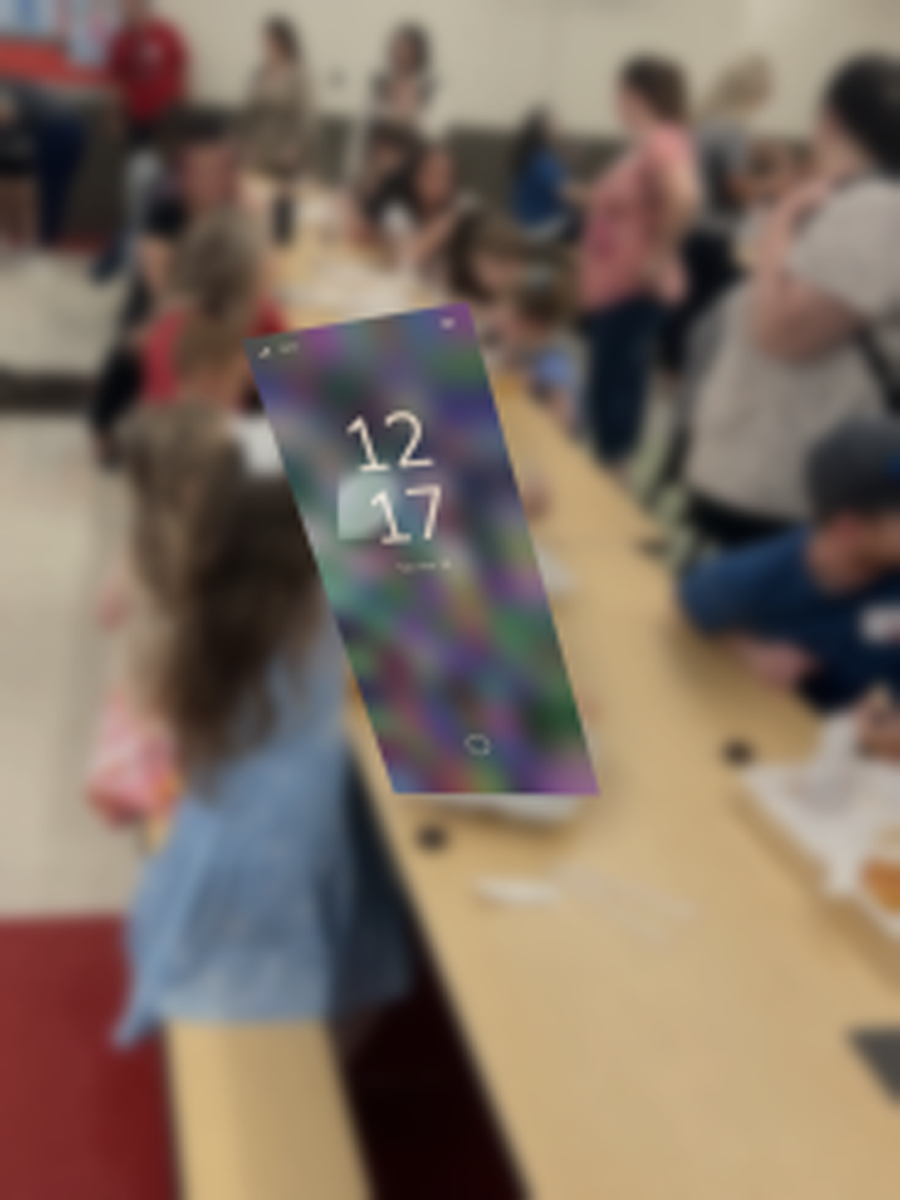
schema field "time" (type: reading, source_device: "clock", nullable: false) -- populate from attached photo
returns 12:17
